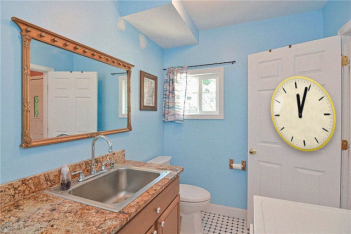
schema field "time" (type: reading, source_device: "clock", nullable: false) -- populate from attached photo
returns 12:04
